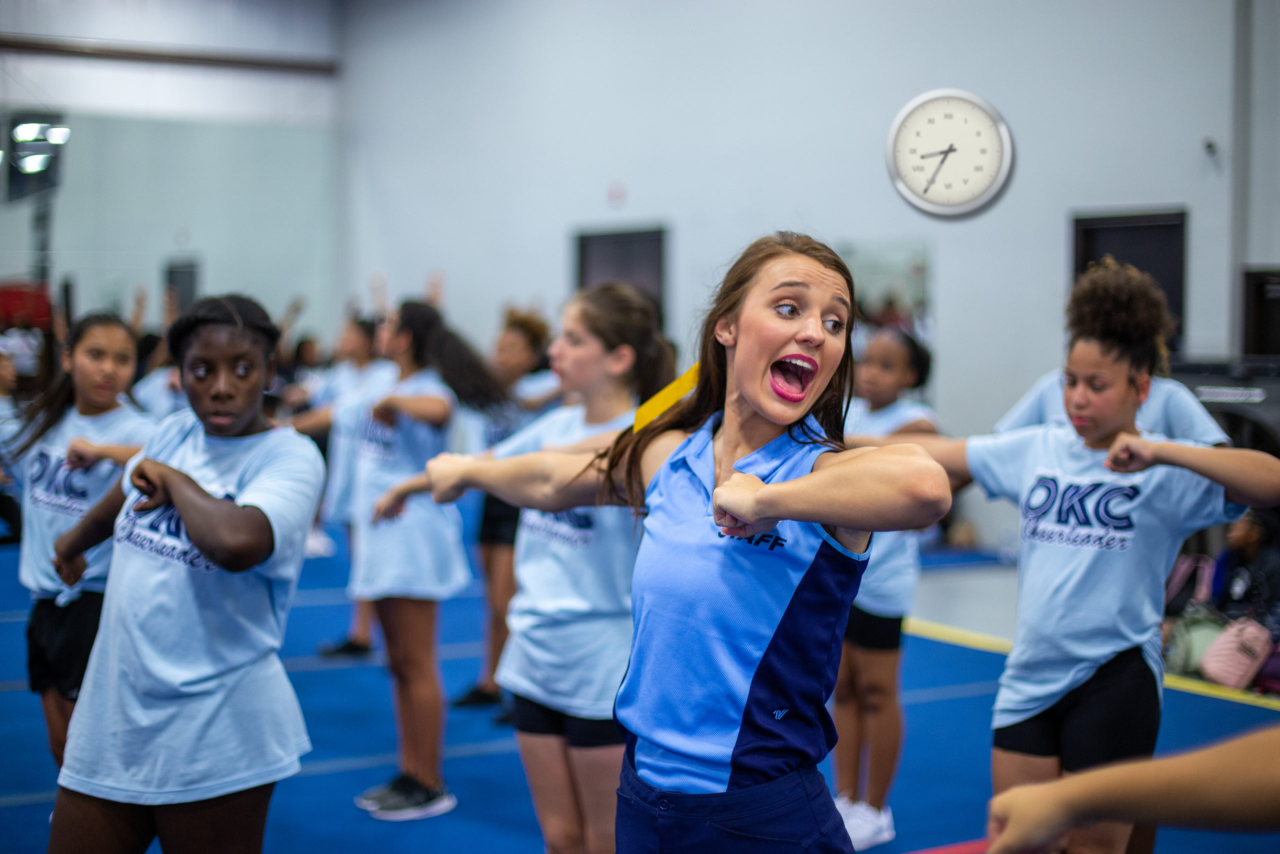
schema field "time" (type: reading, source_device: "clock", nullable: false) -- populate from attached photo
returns 8:35
